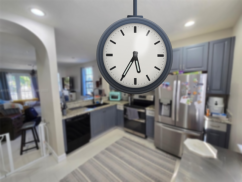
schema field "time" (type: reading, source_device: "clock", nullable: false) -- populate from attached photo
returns 5:35
